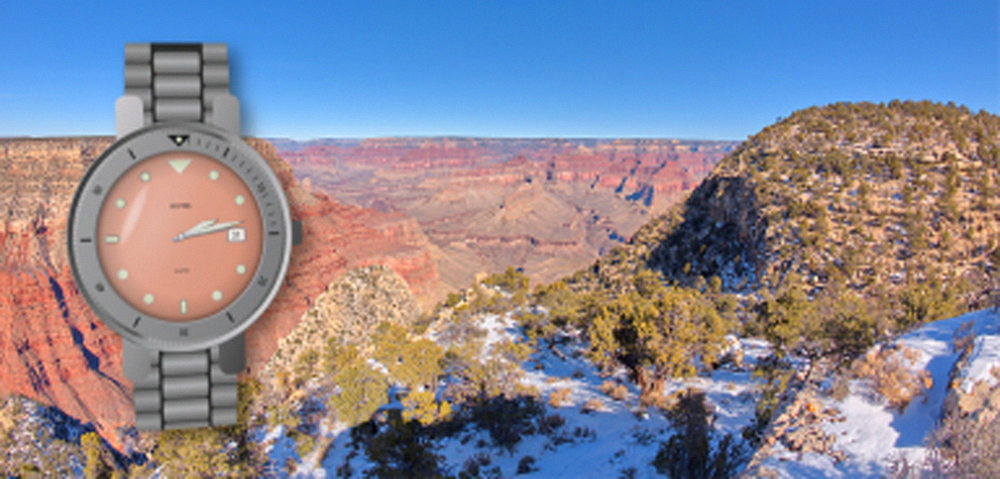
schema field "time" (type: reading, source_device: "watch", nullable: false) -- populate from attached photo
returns 2:13
